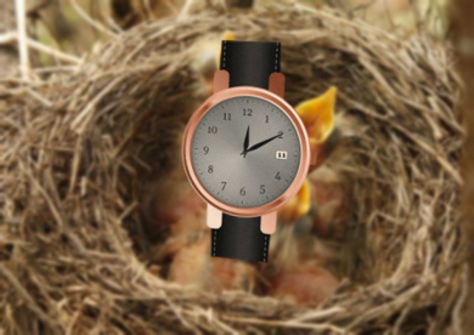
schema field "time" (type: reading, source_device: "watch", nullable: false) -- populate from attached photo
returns 12:10
